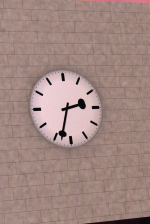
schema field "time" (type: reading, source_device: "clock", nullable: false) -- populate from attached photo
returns 2:33
